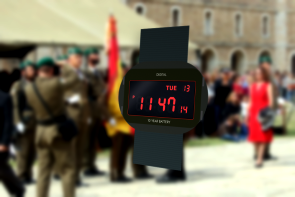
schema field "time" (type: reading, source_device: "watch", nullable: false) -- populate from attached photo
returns 11:47:14
